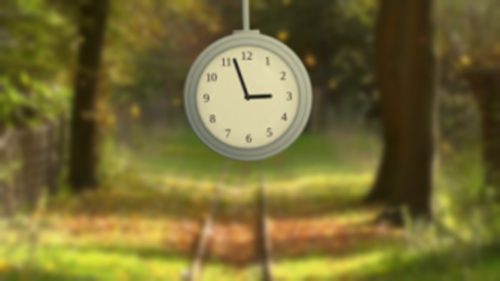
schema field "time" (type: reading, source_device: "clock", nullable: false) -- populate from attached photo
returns 2:57
